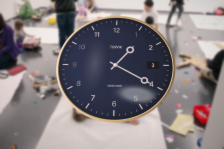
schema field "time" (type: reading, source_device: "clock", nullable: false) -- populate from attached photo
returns 1:20
